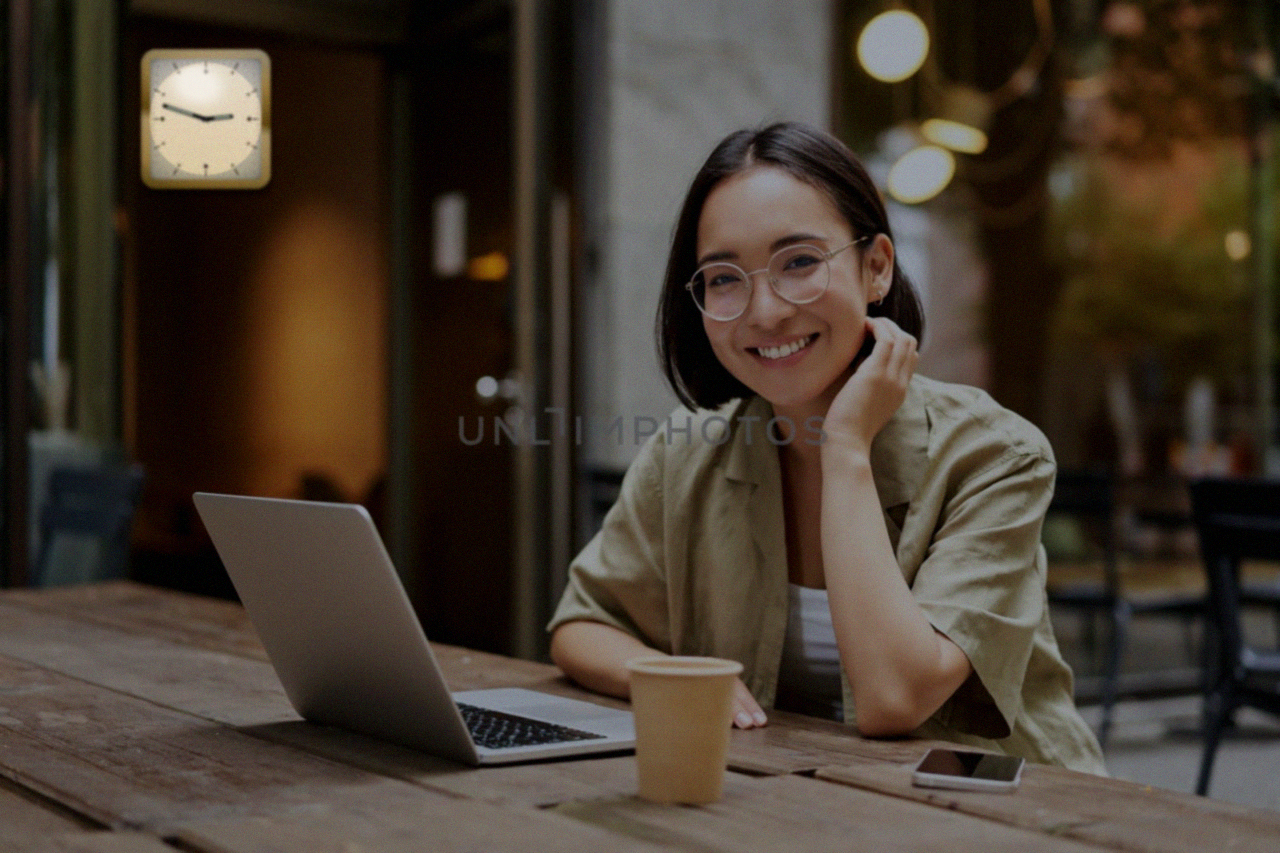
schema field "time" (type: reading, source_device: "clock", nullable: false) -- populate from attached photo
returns 2:48
